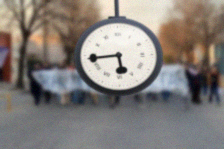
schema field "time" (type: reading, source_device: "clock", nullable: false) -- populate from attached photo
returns 5:44
